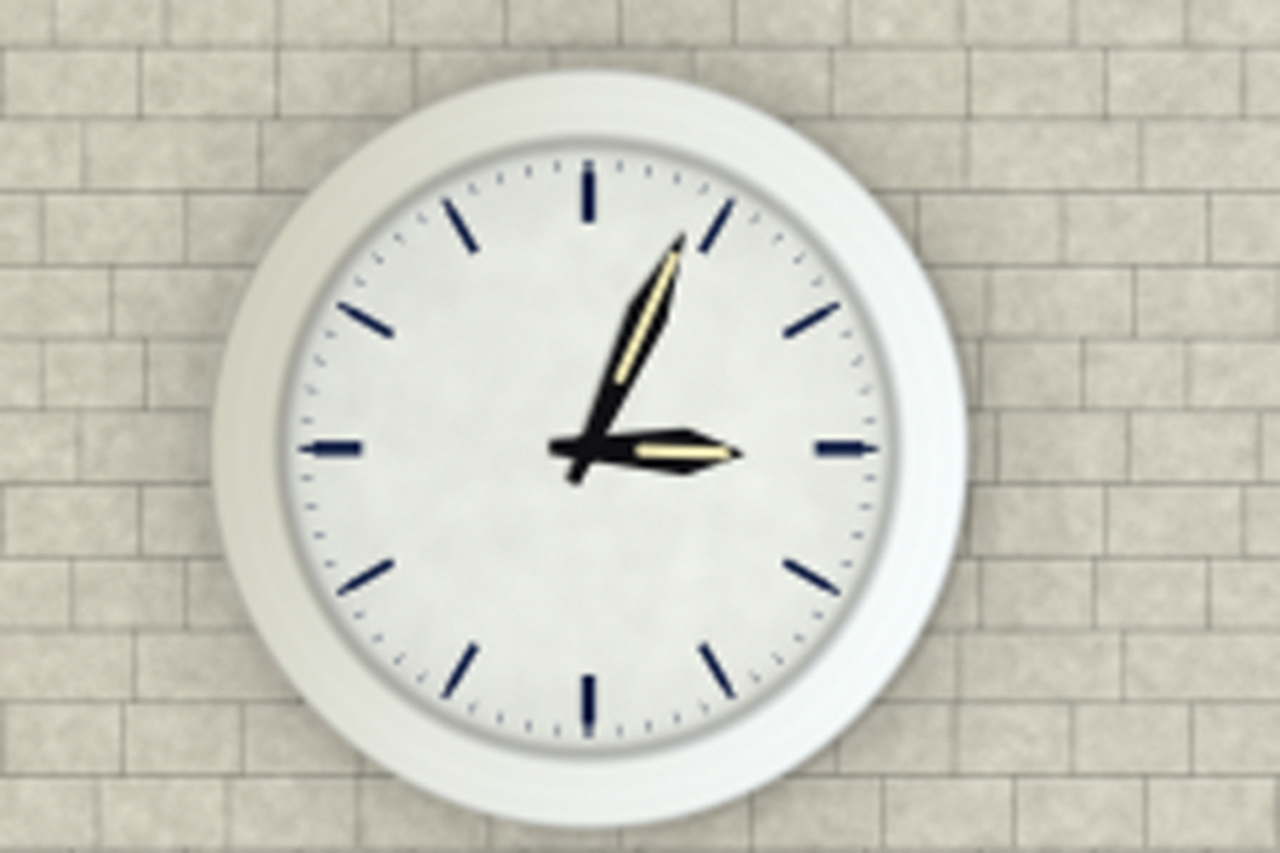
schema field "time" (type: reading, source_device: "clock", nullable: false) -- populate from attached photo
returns 3:04
